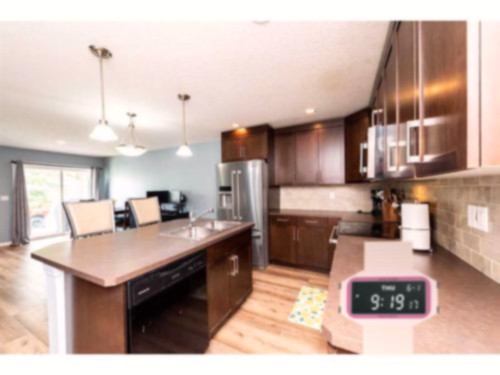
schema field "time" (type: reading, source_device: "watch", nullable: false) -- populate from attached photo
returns 9:19
